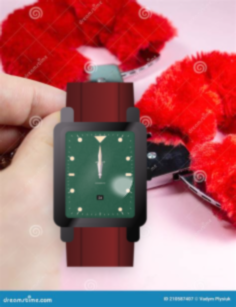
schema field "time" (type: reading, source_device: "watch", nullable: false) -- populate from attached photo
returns 12:00
